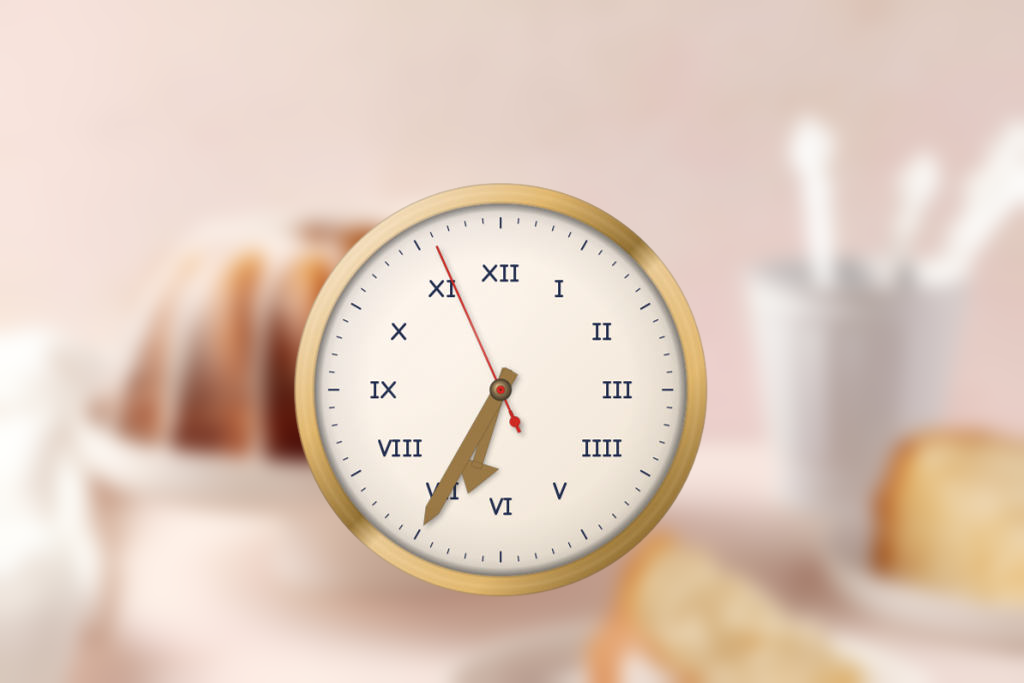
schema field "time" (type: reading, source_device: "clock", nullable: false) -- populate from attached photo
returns 6:34:56
